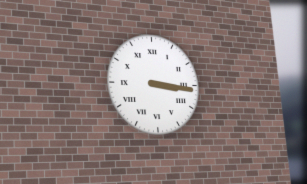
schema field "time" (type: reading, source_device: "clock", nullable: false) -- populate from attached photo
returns 3:16
